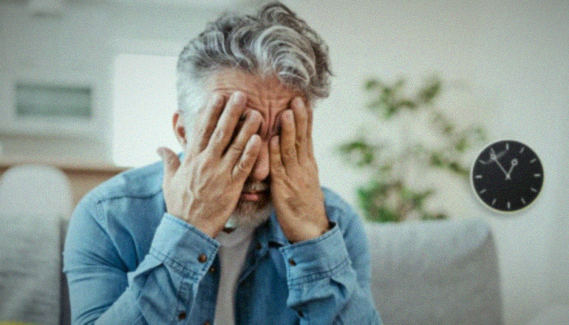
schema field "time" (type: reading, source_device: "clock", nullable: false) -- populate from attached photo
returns 12:54
